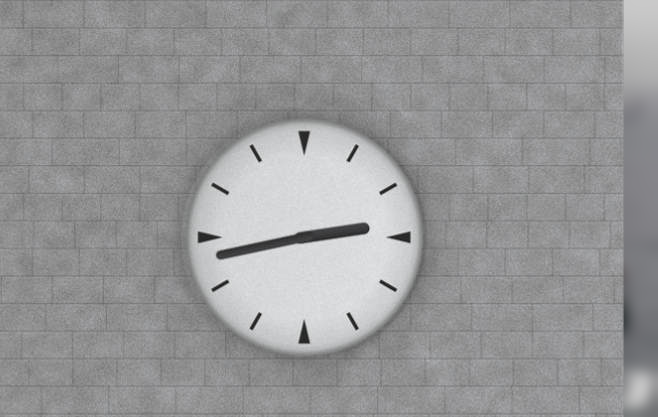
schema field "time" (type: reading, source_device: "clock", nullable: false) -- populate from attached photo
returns 2:43
